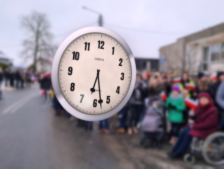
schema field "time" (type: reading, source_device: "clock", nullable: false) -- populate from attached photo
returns 6:28
